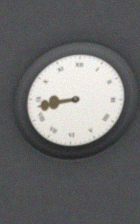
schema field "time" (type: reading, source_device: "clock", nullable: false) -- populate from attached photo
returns 8:43
